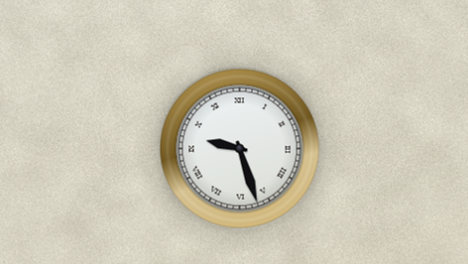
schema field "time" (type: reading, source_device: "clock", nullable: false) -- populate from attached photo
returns 9:27
